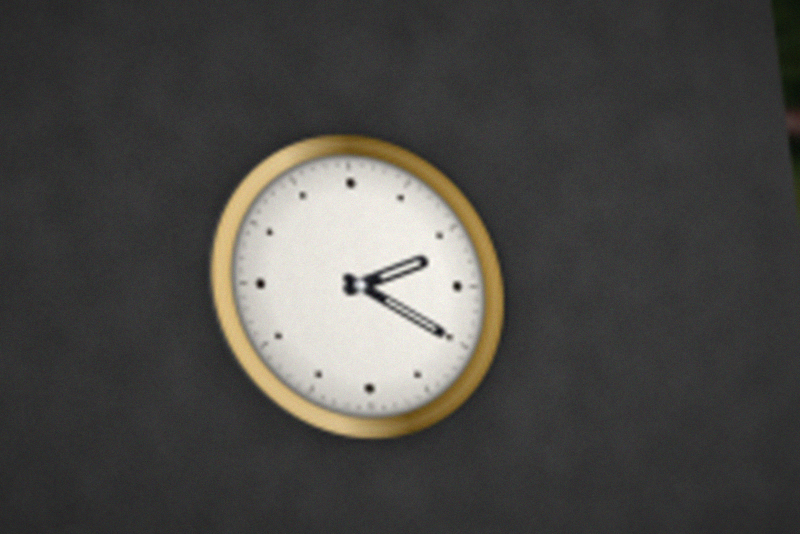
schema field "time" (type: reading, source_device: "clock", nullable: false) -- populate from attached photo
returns 2:20
